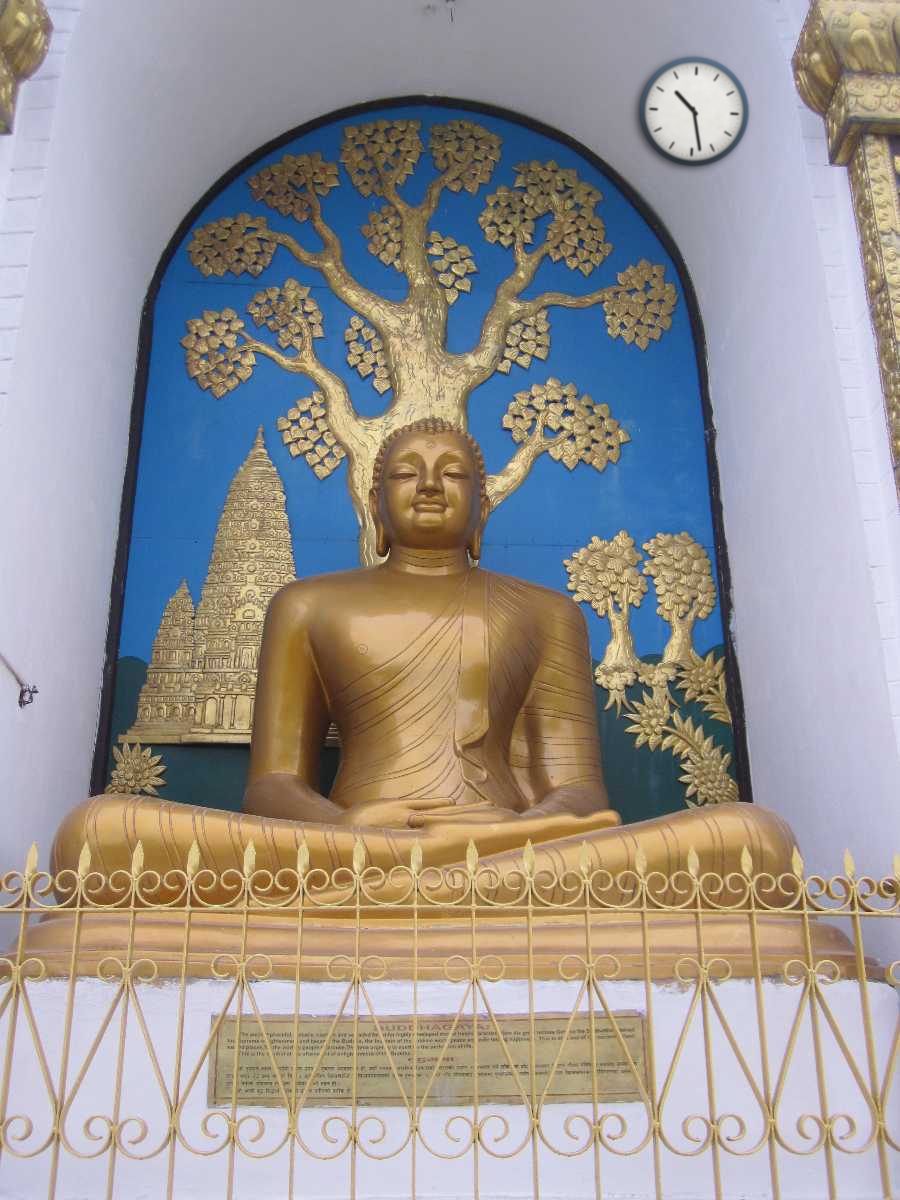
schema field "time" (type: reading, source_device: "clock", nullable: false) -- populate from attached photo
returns 10:28
